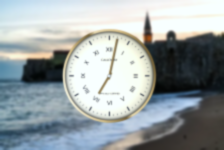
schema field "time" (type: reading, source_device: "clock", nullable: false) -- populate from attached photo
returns 7:02
